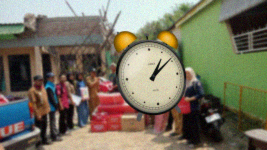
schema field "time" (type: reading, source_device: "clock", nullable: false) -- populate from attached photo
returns 1:09
